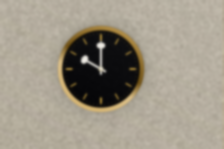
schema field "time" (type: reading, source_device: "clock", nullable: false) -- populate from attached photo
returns 10:00
